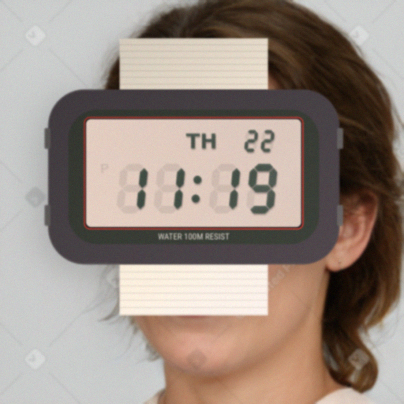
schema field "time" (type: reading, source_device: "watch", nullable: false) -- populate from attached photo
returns 11:19
